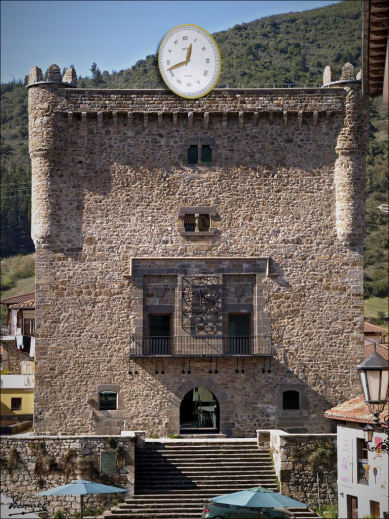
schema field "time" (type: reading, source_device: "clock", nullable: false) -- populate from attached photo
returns 12:42
